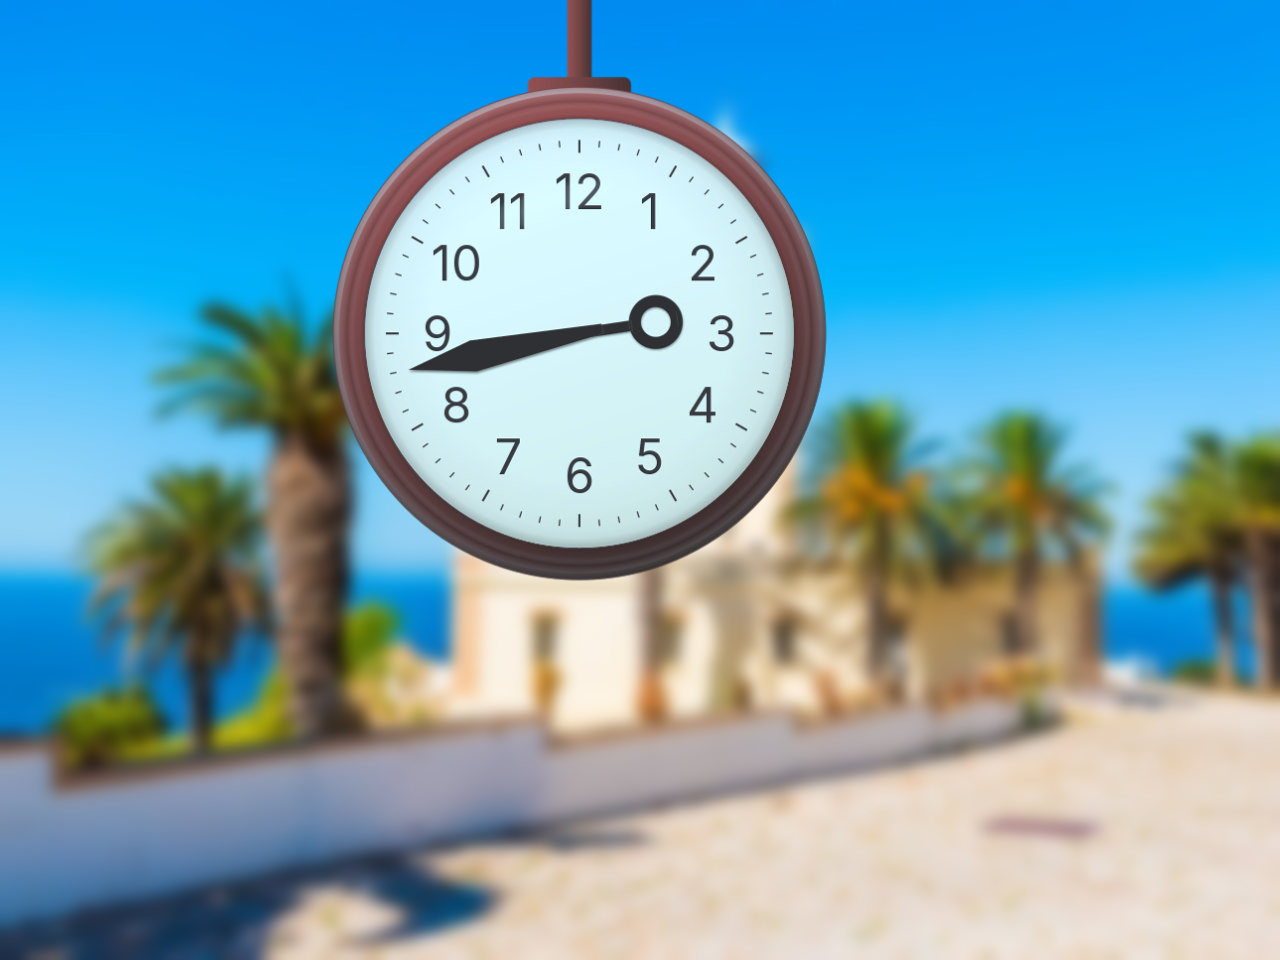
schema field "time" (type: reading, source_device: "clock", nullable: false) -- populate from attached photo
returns 2:43
